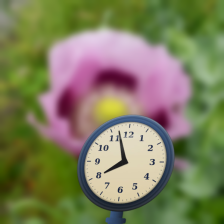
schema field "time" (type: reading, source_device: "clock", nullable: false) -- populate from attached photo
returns 7:57
